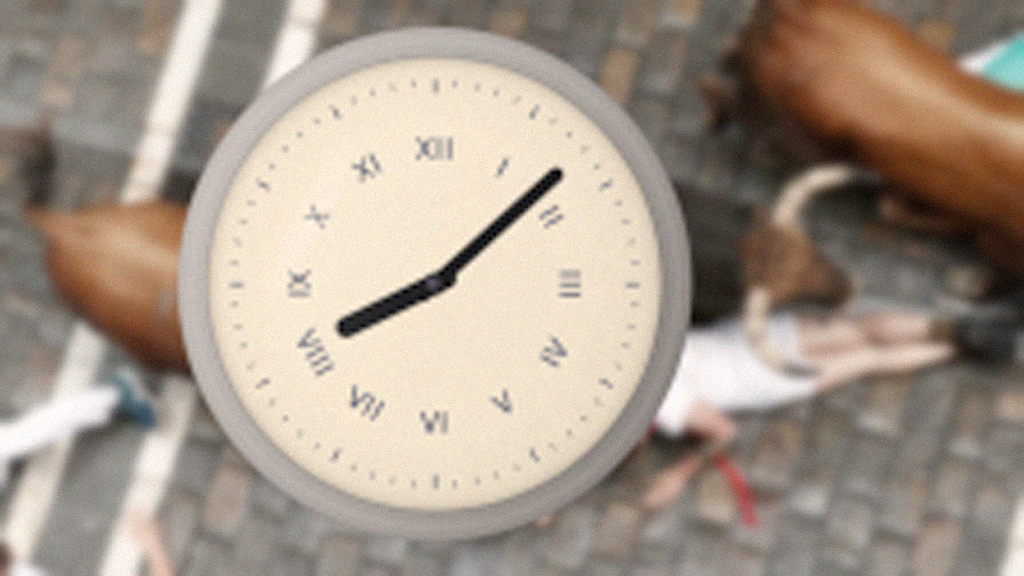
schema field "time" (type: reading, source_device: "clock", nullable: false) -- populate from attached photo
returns 8:08
